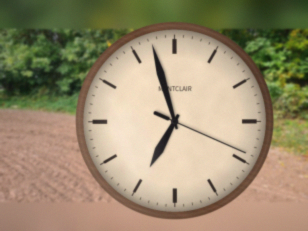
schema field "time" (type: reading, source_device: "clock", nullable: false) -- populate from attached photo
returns 6:57:19
